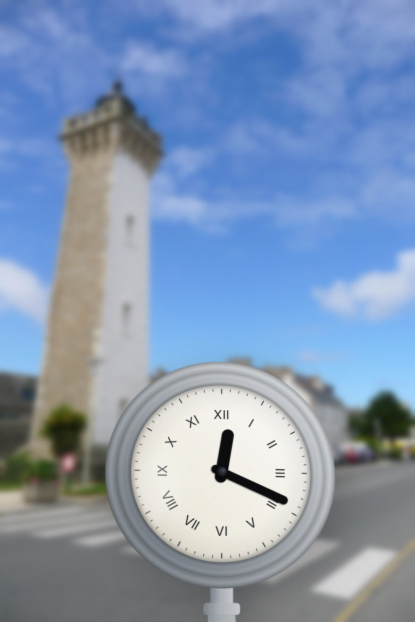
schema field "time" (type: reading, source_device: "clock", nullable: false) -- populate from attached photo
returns 12:19
